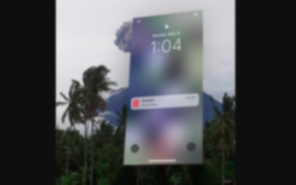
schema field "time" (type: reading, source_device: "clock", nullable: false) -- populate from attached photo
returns 1:04
